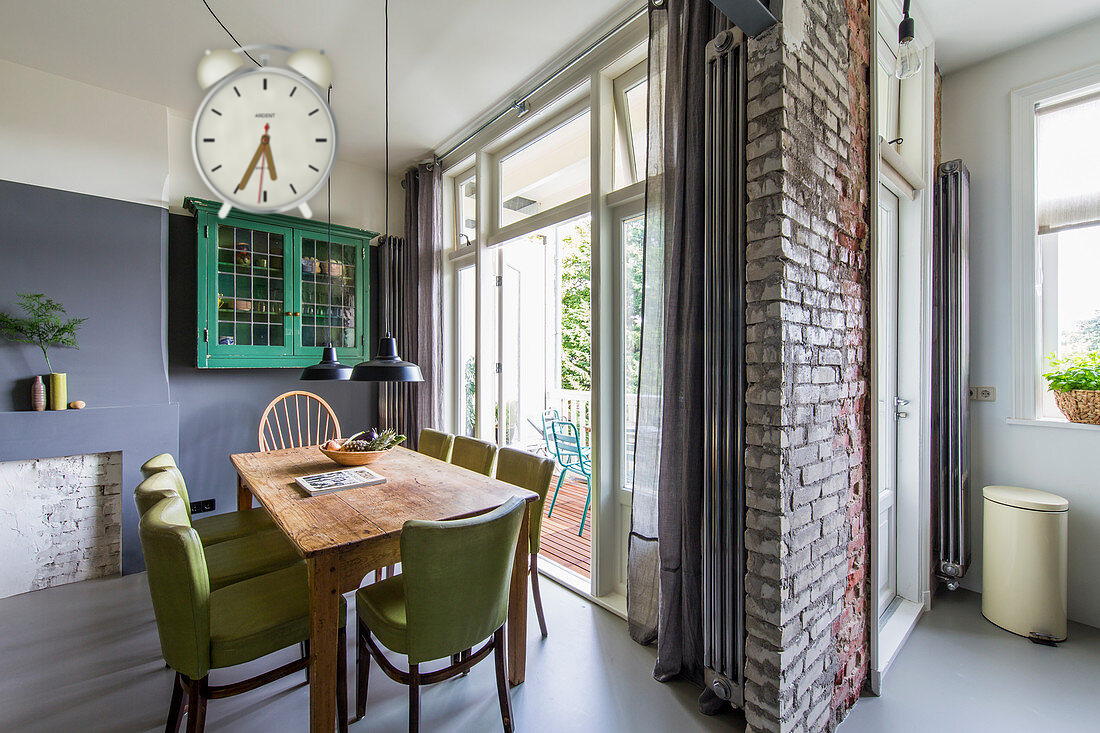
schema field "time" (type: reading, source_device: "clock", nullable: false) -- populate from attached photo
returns 5:34:31
